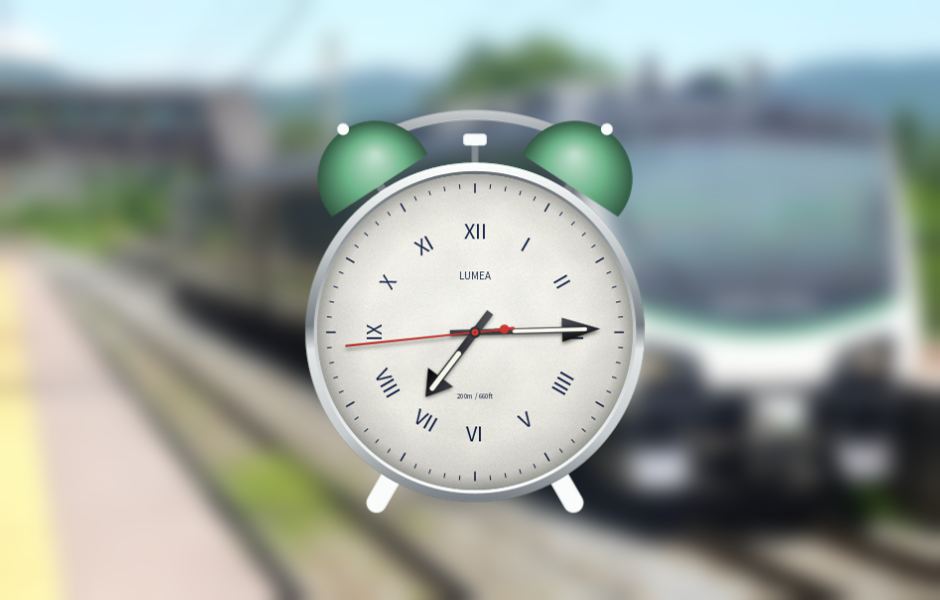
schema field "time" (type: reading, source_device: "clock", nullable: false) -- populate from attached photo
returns 7:14:44
